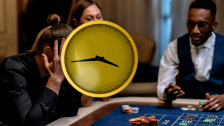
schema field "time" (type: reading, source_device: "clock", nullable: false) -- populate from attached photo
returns 3:44
